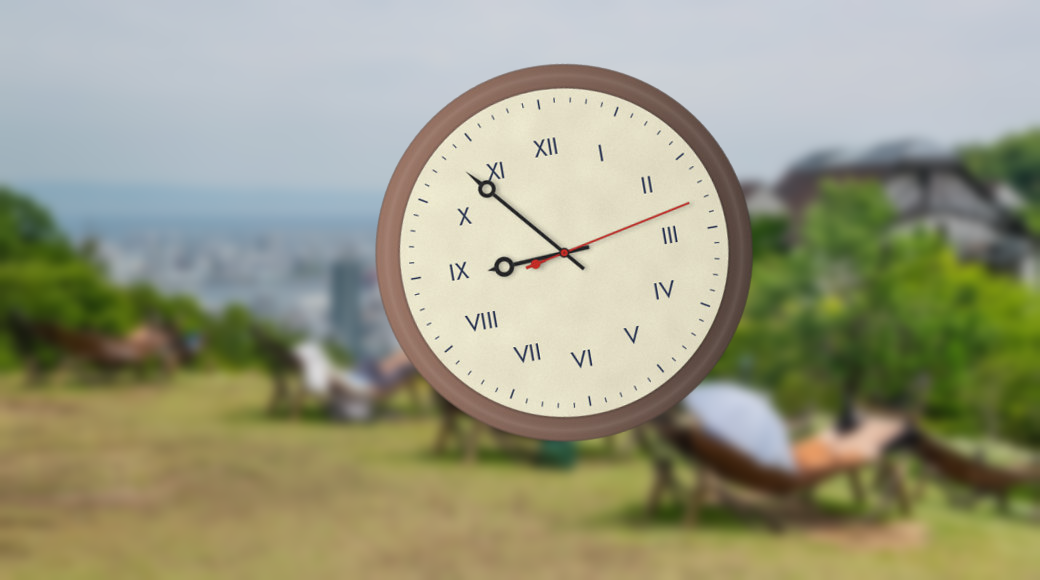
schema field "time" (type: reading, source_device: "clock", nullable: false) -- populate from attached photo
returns 8:53:13
